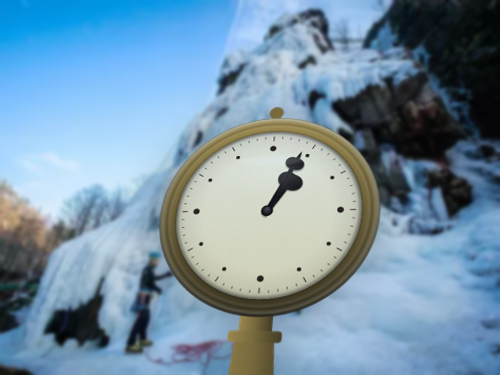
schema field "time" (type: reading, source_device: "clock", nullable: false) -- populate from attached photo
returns 1:04
